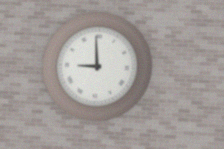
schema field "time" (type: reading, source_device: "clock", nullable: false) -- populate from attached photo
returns 8:59
